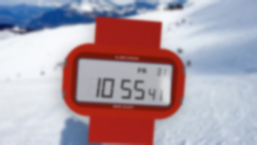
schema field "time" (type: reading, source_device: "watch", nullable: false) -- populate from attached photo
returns 10:55
